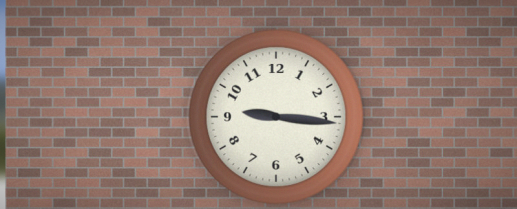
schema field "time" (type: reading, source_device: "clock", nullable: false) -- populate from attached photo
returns 9:16
